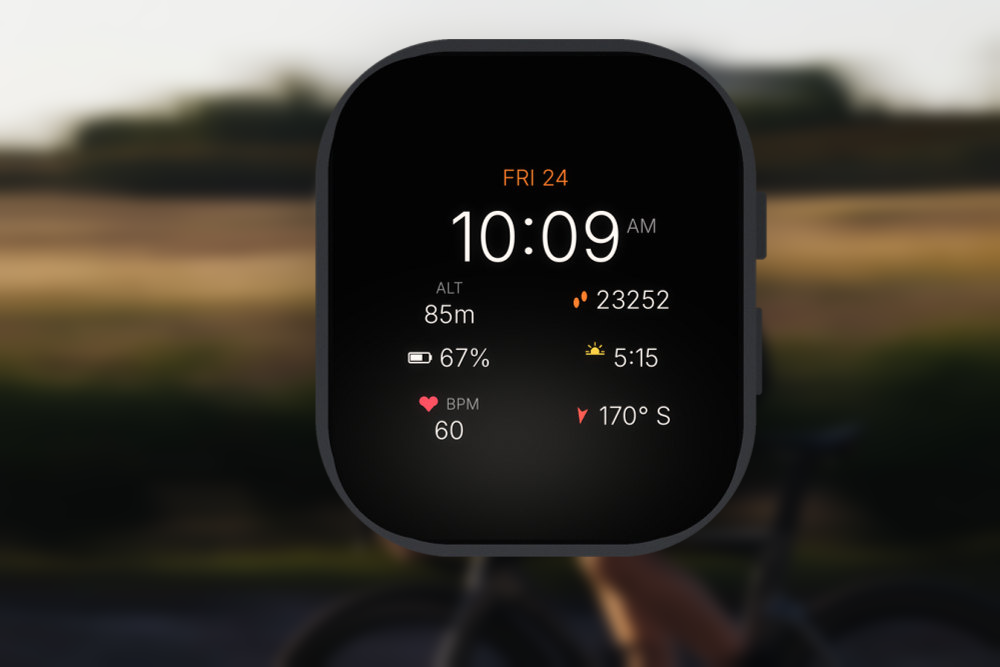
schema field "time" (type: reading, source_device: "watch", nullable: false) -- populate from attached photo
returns 10:09
